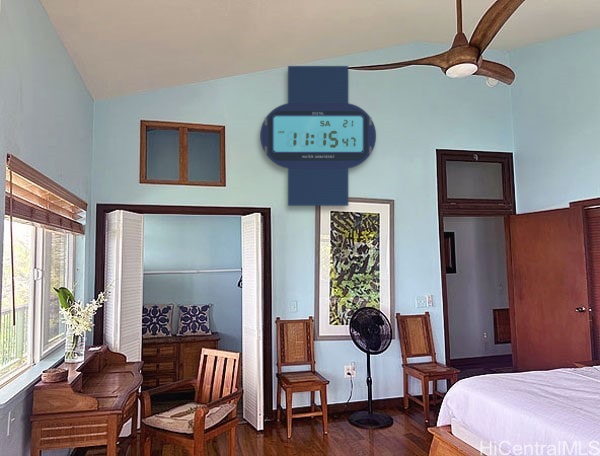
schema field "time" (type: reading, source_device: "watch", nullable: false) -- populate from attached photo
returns 11:15:47
